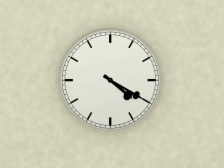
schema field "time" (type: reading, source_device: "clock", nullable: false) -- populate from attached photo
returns 4:20
